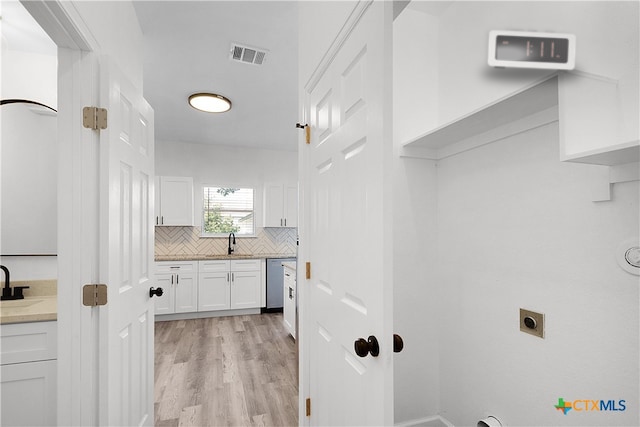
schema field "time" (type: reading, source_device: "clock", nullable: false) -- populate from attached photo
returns 1:11
